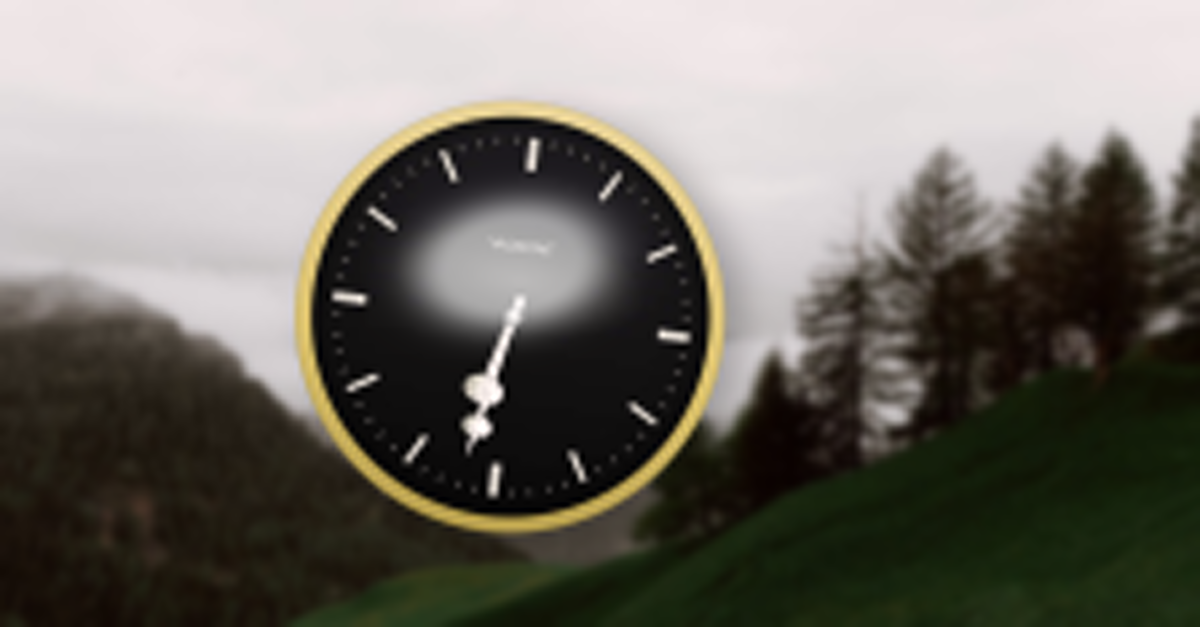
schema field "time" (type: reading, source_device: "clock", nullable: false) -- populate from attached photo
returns 6:32
